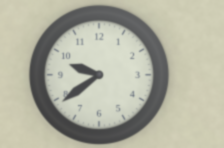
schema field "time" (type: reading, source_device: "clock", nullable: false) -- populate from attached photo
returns 9:39
